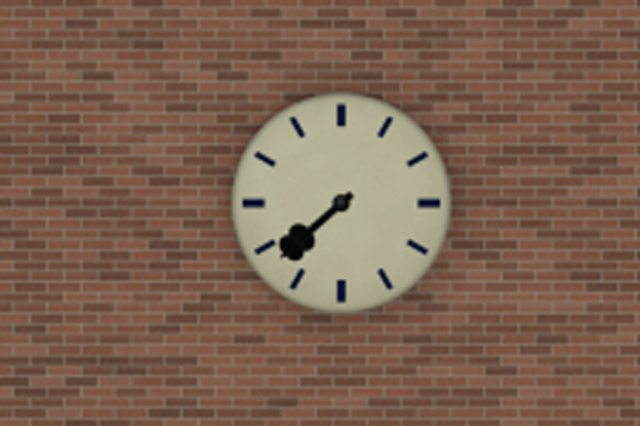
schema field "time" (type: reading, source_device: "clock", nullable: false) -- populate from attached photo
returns 7:38
